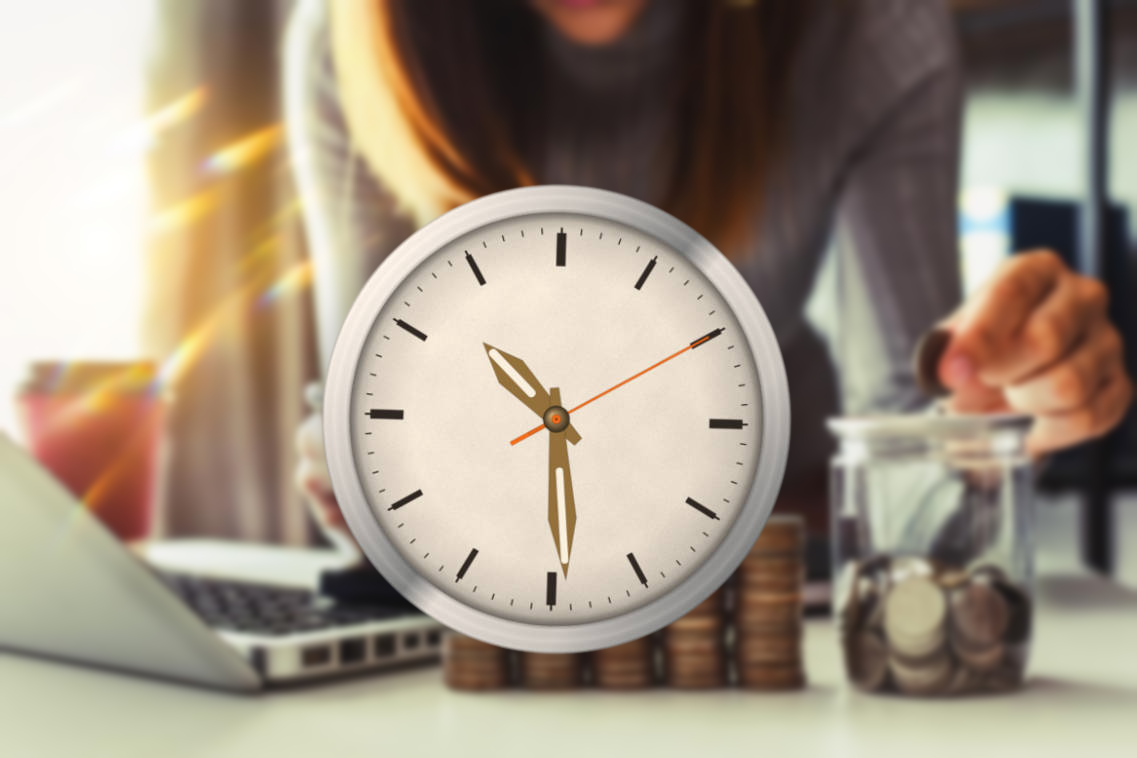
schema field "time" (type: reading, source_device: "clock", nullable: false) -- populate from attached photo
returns 10:29:10
